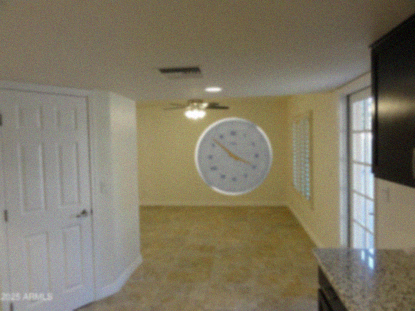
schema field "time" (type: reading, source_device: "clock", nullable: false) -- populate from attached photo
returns 3:52
